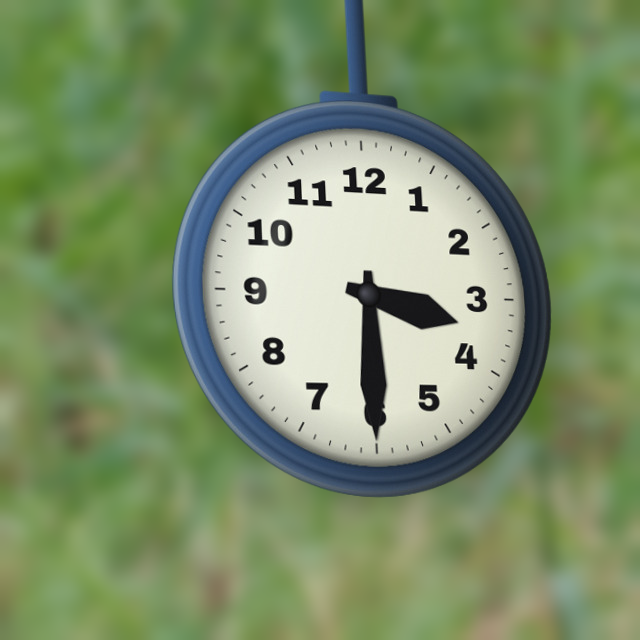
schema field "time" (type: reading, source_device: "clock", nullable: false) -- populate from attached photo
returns 3:30
